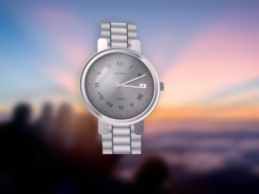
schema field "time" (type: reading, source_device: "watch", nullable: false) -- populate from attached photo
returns 3:11
